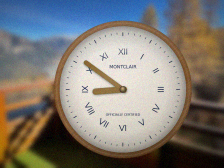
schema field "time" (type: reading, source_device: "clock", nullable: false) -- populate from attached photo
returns 8:51
